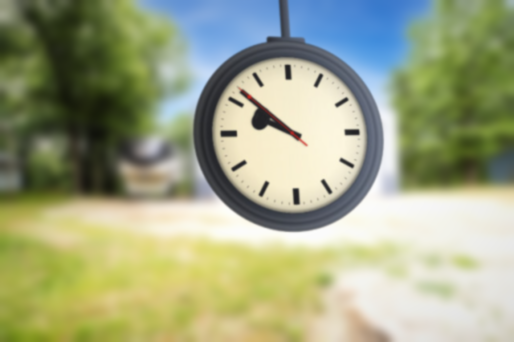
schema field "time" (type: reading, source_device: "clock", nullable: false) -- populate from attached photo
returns 9:51:52
